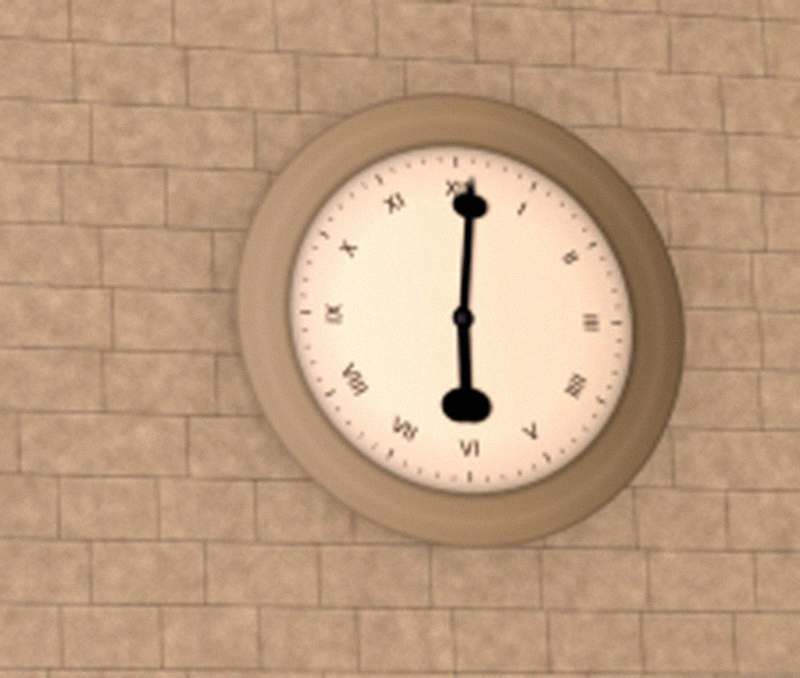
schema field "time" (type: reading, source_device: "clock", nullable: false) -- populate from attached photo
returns 6:01
